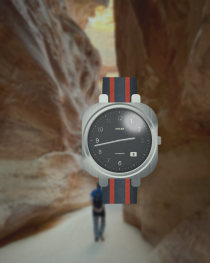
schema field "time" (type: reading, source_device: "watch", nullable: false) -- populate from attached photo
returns 2:43
